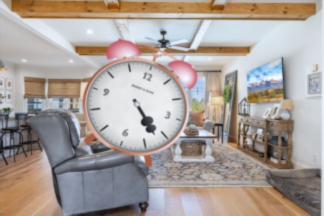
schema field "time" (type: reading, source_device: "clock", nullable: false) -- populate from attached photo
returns 4:22
